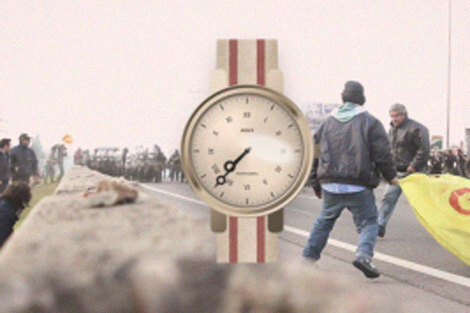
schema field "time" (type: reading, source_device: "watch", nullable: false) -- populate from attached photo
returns 7:37
